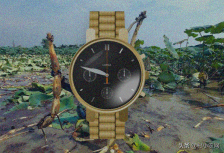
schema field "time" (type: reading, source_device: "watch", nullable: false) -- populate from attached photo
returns 9:48
